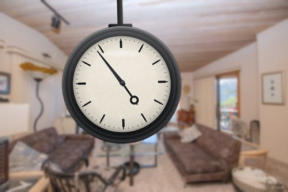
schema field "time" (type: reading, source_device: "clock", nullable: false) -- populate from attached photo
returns 4:54
